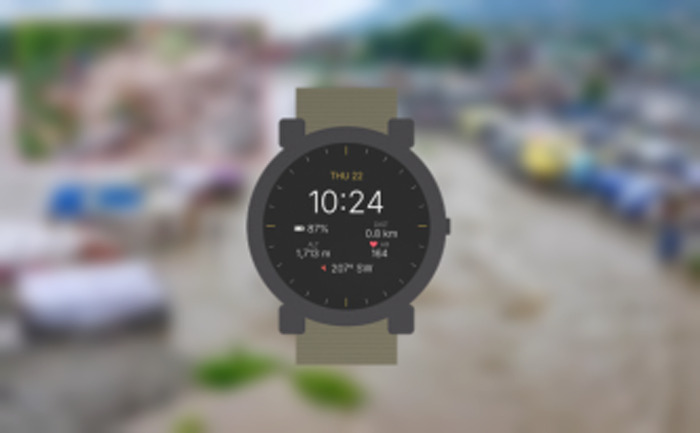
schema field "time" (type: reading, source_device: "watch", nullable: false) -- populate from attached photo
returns 10:24
